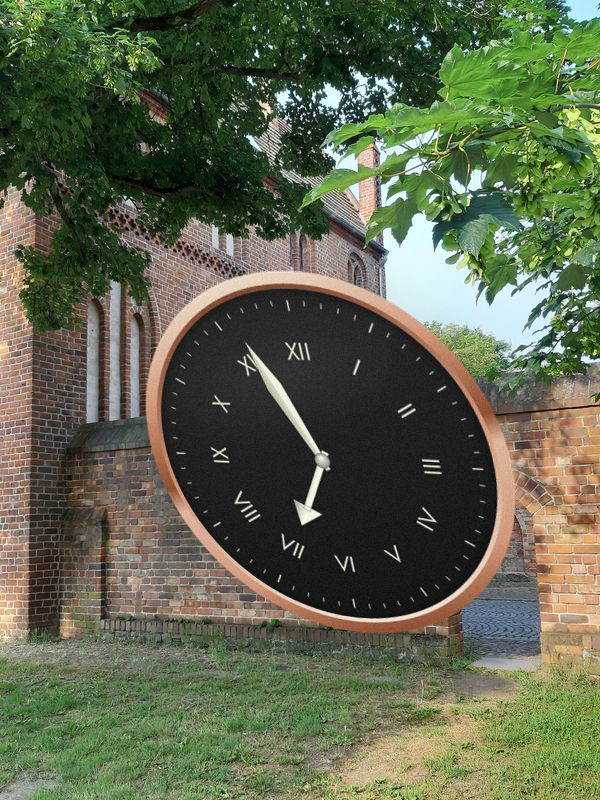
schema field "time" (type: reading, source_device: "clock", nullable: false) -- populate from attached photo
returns 6:56
